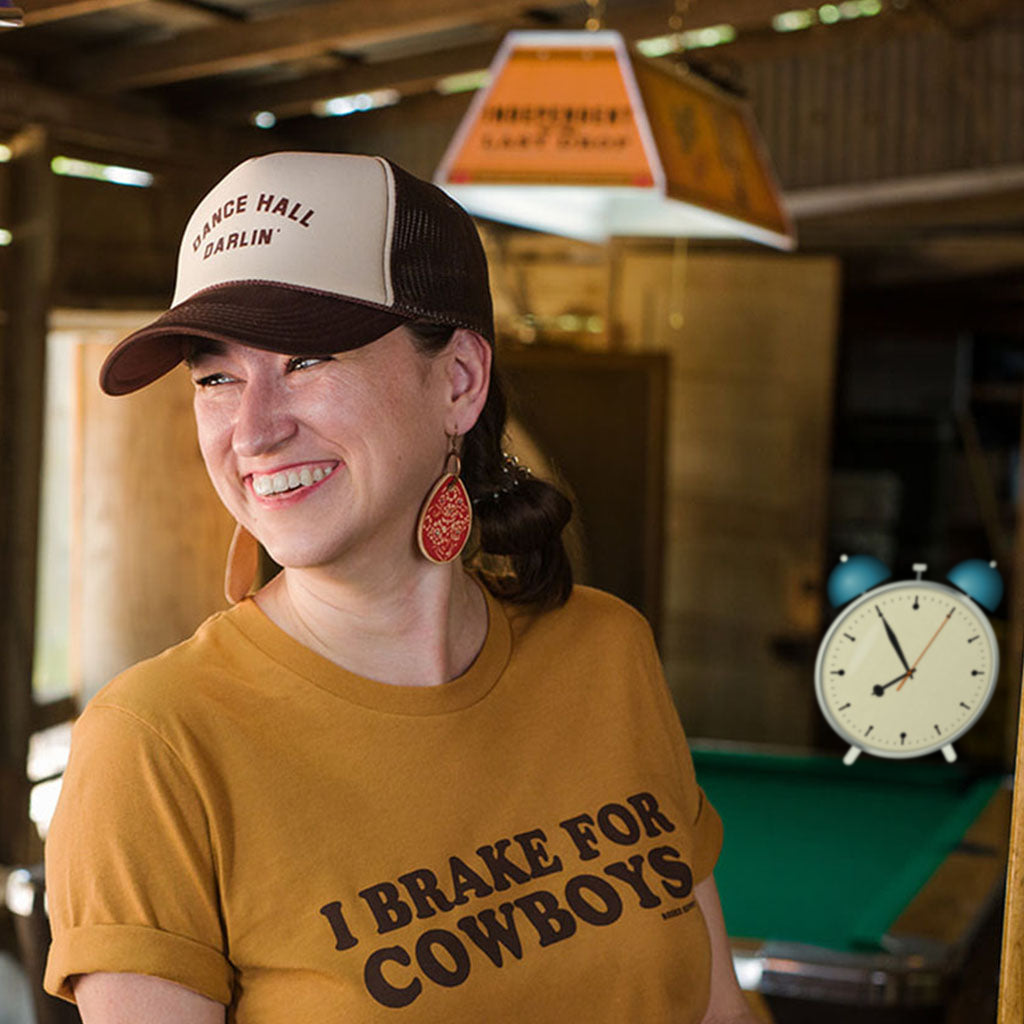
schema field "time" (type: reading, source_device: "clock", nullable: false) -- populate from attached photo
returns 7:55:05
